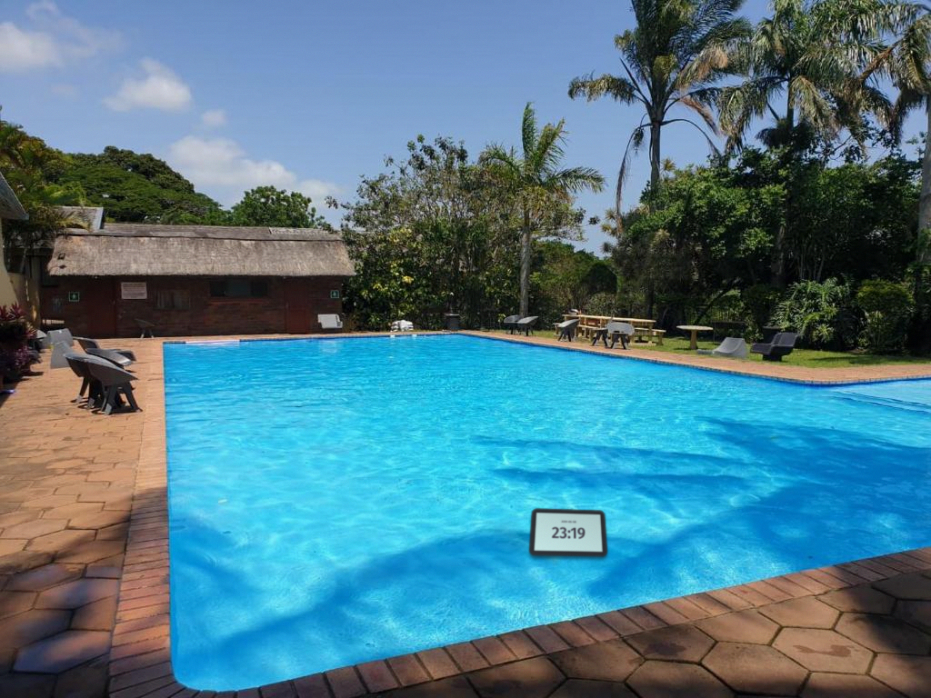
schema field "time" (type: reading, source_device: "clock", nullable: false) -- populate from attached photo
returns 23:19
